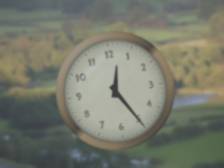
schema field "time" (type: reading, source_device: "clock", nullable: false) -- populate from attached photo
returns 12:25
